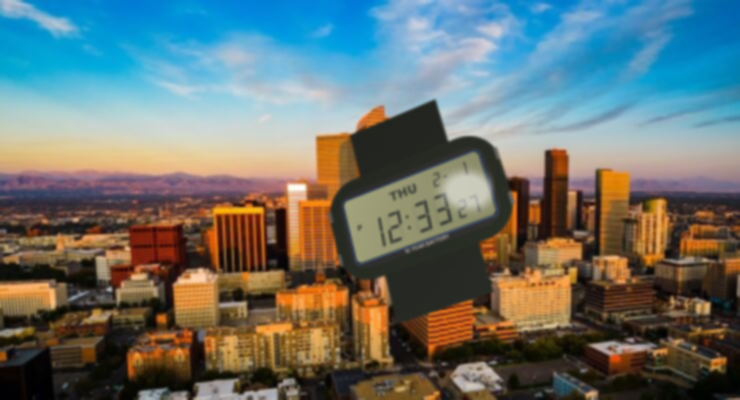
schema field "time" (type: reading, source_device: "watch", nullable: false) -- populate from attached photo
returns 12:33:27
